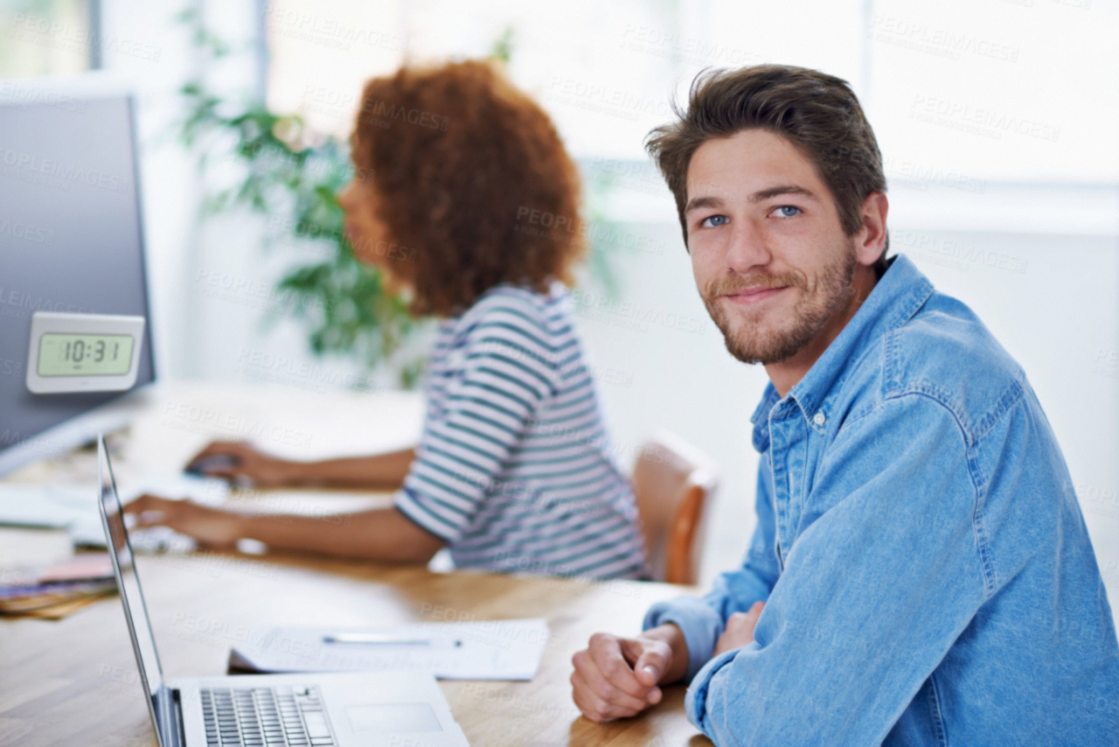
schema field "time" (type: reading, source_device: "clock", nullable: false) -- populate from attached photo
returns 10:31
